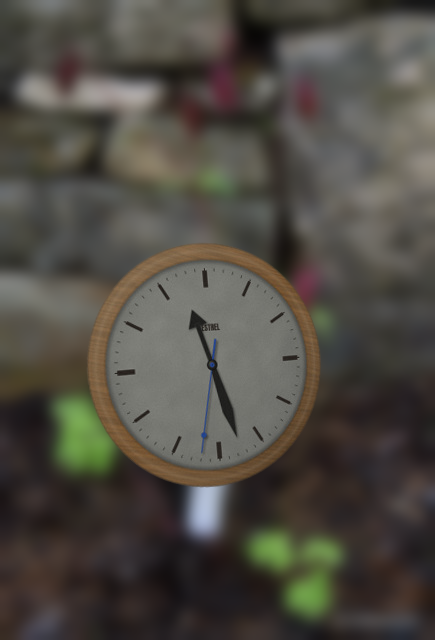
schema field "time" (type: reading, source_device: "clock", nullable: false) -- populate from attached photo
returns 11:27:32
